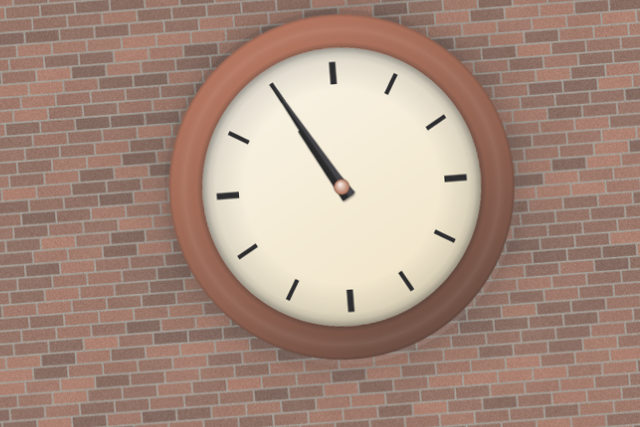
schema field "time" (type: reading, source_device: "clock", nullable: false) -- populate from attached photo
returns 10:55
